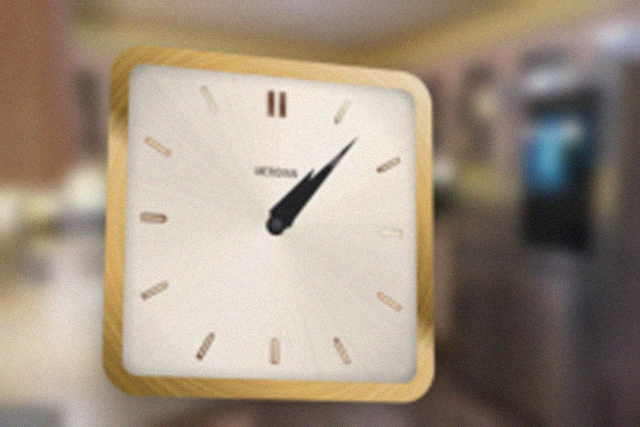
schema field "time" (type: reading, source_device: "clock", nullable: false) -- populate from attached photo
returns 1:07
